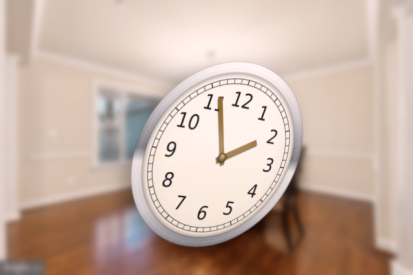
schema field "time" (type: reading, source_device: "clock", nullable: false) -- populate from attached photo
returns 1:56
